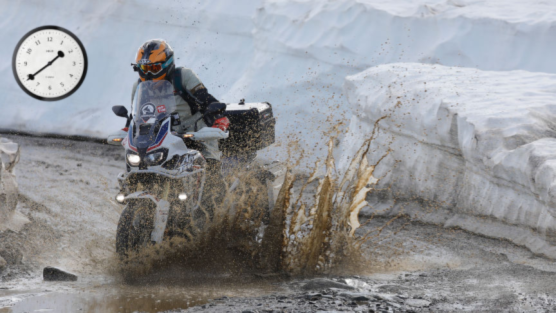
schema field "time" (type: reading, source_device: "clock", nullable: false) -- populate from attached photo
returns 1:39
